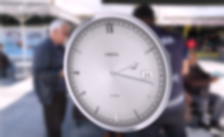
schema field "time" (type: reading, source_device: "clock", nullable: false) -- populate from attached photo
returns 2:17
